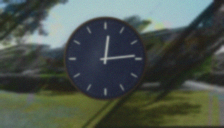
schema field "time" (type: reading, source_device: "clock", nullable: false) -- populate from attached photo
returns 12:14
